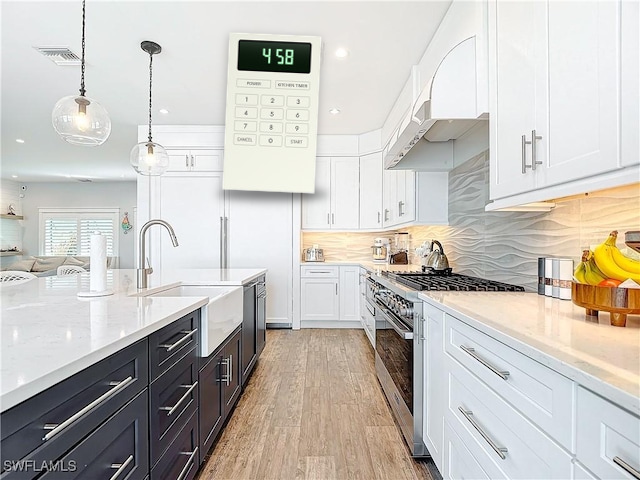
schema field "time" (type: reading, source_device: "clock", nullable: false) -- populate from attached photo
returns 4:58
